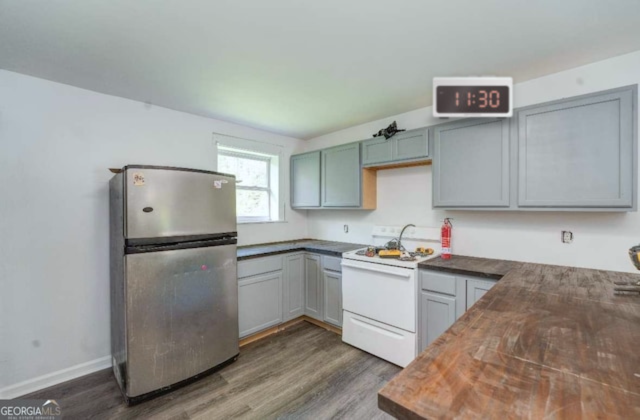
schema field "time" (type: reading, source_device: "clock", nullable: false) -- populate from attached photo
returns 11:30
